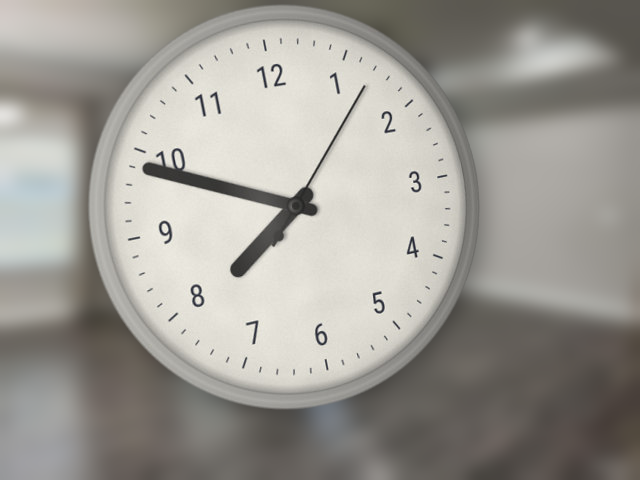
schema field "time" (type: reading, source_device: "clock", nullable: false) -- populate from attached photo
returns 7:49:07
